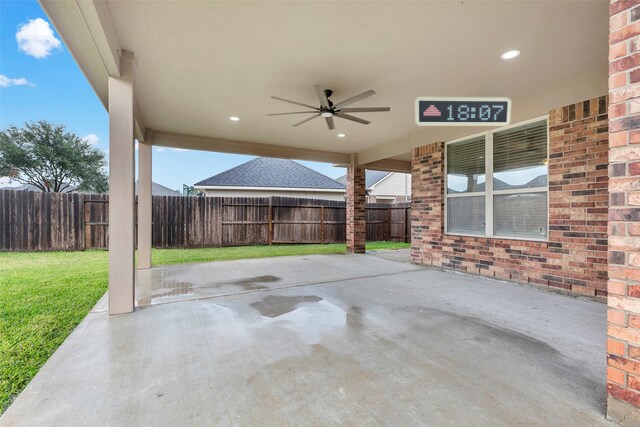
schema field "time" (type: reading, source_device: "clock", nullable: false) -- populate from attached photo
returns 18:07
